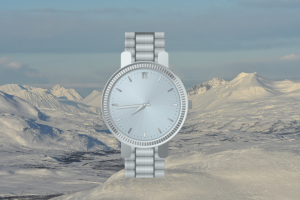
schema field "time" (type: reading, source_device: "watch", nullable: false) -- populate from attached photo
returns 7:44
